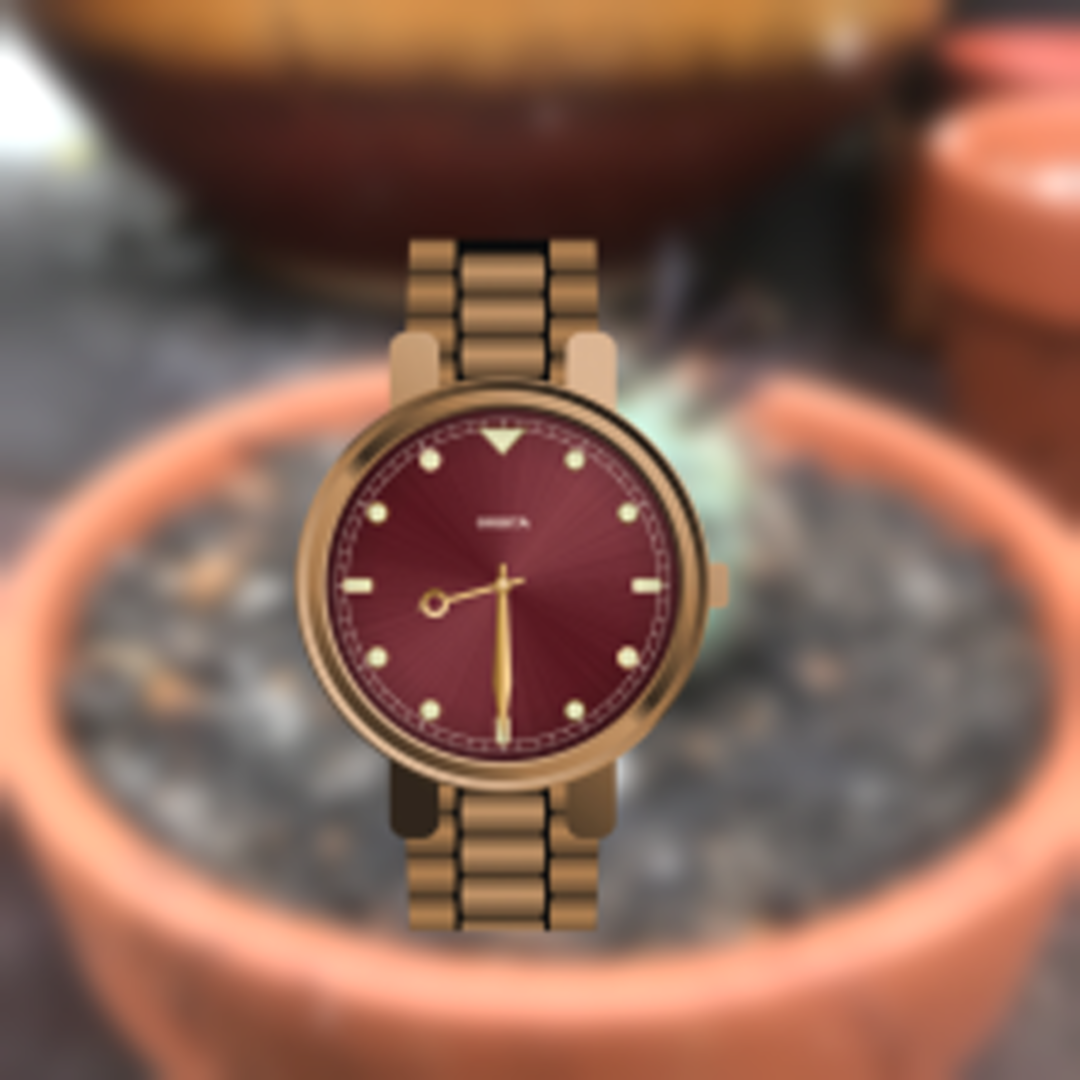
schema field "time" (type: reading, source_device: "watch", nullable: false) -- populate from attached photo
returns 8:30
